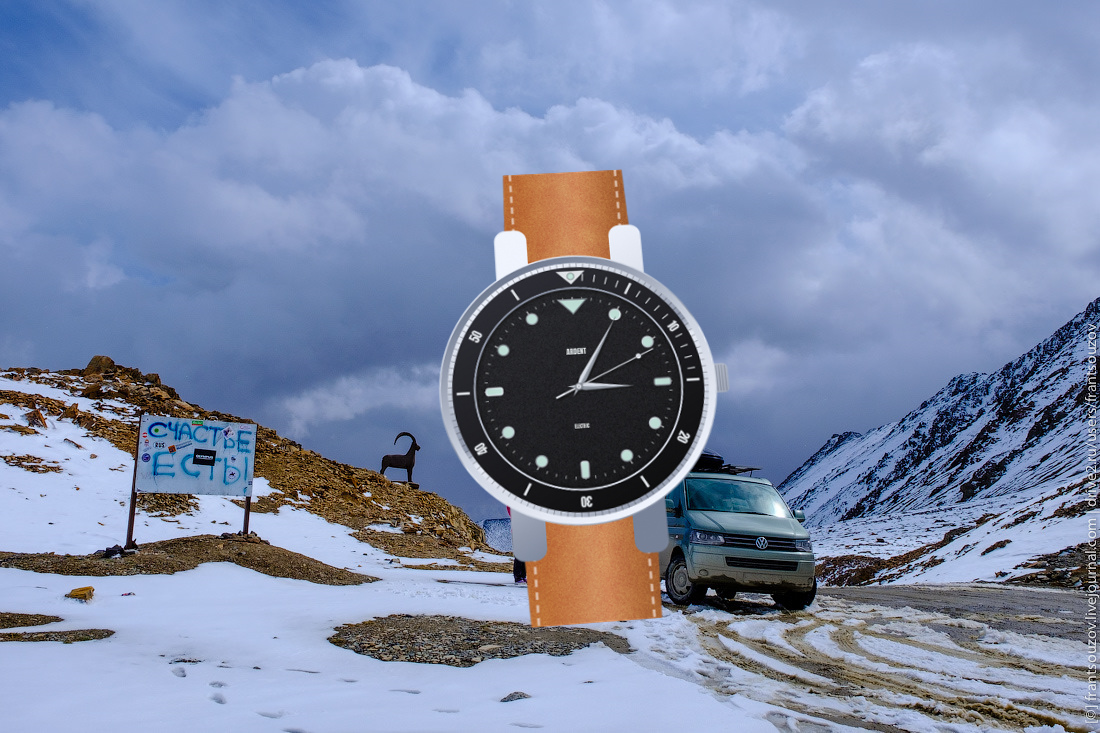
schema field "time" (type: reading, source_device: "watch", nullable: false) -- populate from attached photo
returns 3:05:11
